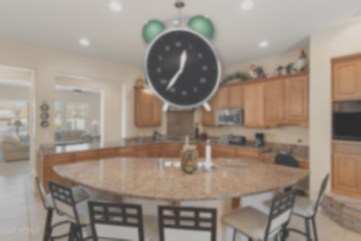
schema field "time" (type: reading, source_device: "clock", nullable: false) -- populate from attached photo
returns 12:37
